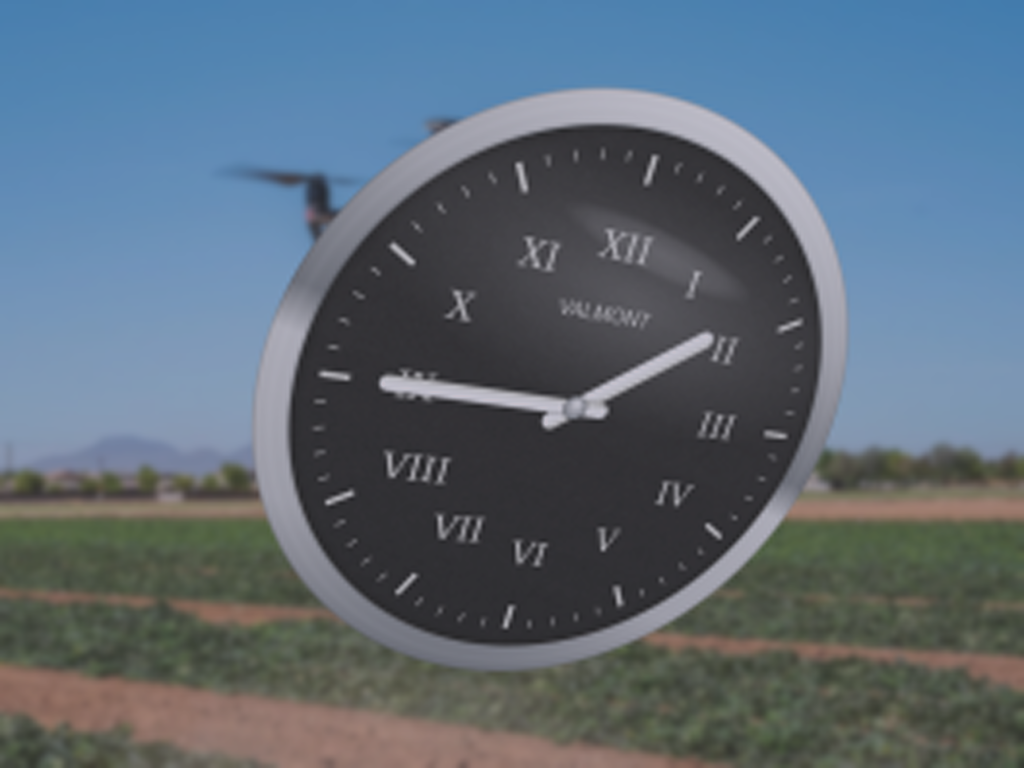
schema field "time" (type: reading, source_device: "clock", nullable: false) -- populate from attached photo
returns 1:45
